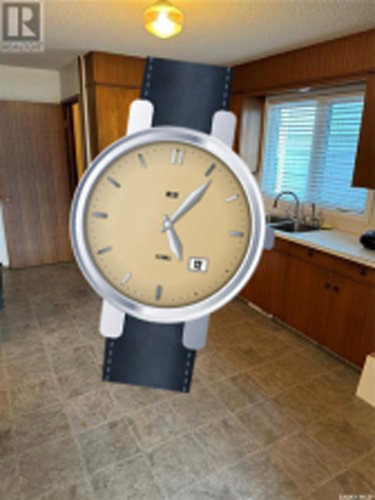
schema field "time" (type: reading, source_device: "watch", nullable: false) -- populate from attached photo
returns 5:06
